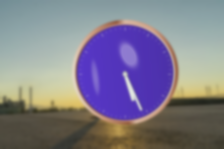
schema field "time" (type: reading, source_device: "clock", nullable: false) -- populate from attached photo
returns 5:26
